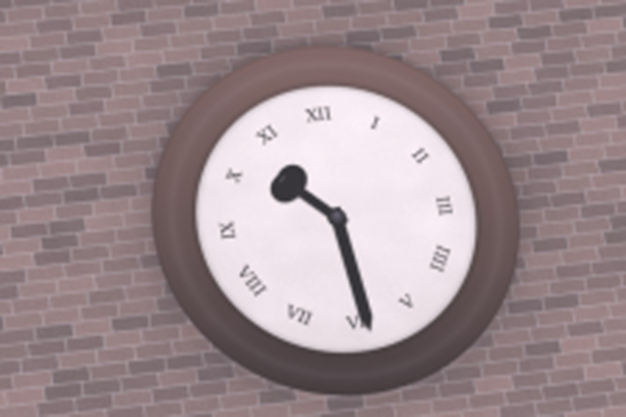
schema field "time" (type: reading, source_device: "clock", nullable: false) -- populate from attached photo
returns 10:29
